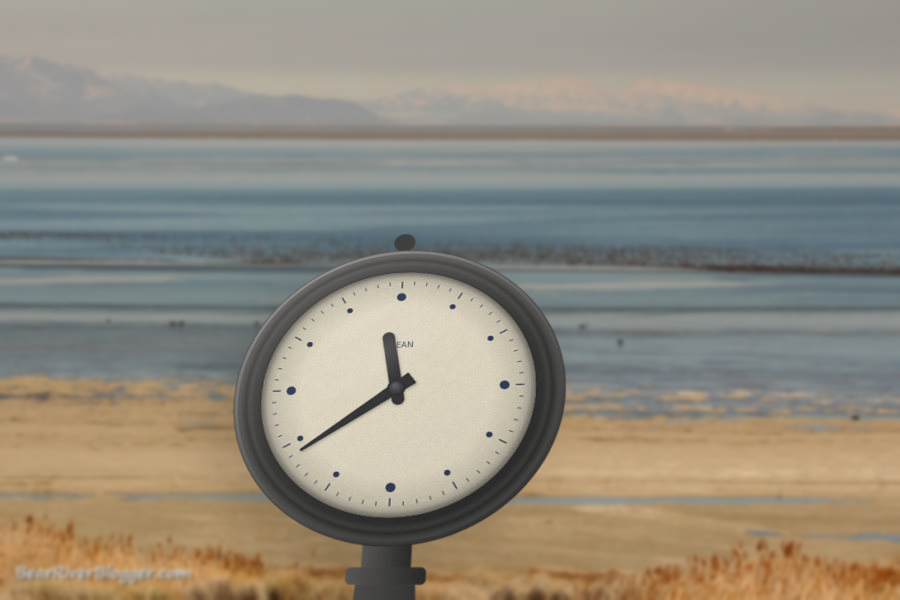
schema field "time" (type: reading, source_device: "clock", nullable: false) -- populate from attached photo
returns 11:39
